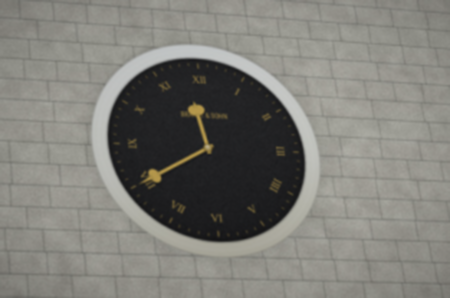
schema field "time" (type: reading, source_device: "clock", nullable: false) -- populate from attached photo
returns 11:40
